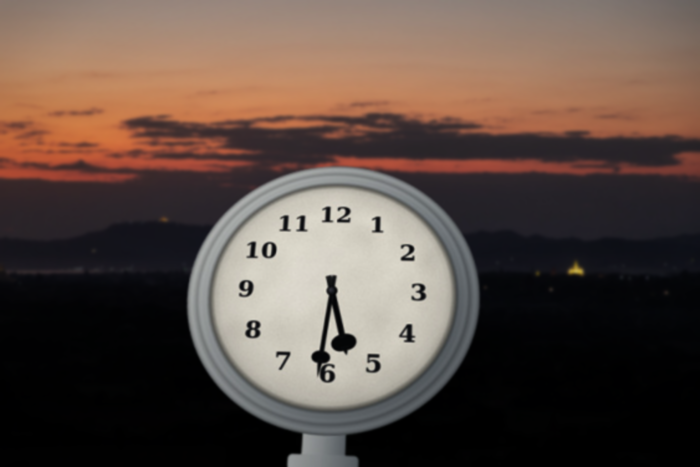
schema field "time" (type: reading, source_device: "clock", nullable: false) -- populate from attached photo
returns 5:31
